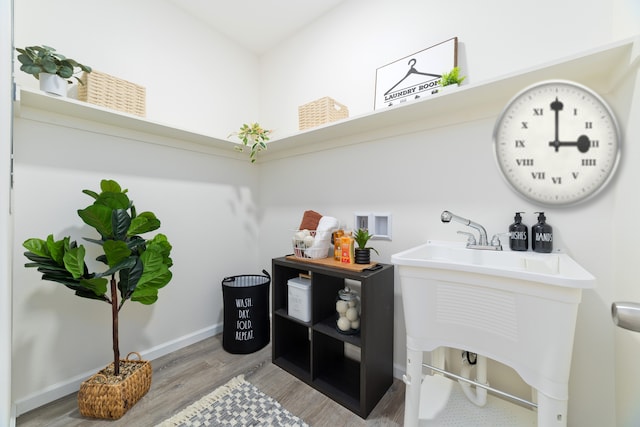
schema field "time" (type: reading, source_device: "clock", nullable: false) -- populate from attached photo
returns 3:00
